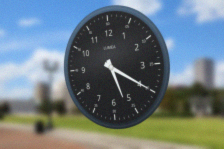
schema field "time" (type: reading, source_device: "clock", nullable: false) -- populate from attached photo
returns 5:20
